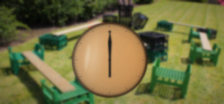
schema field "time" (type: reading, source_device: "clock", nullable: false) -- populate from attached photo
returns 6:00
